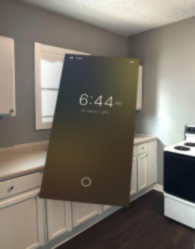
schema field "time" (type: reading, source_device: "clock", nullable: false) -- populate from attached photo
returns 6:44
